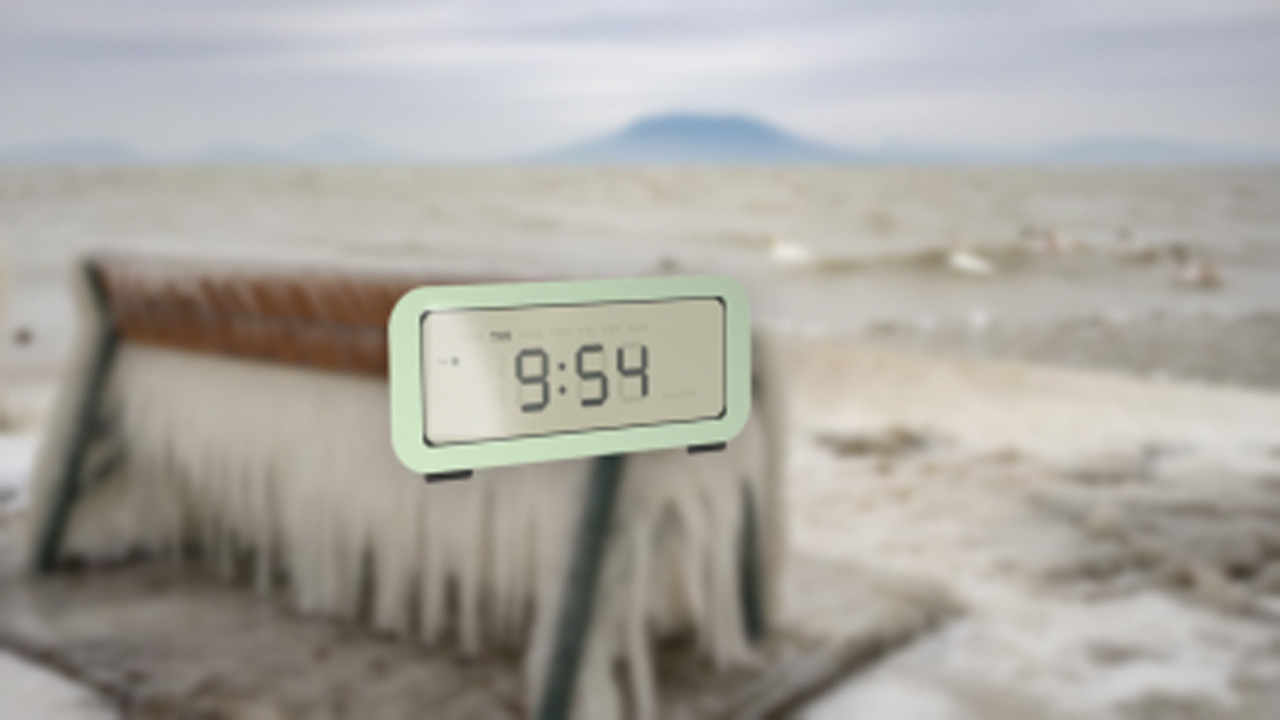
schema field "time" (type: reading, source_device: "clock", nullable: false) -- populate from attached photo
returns 9:54
